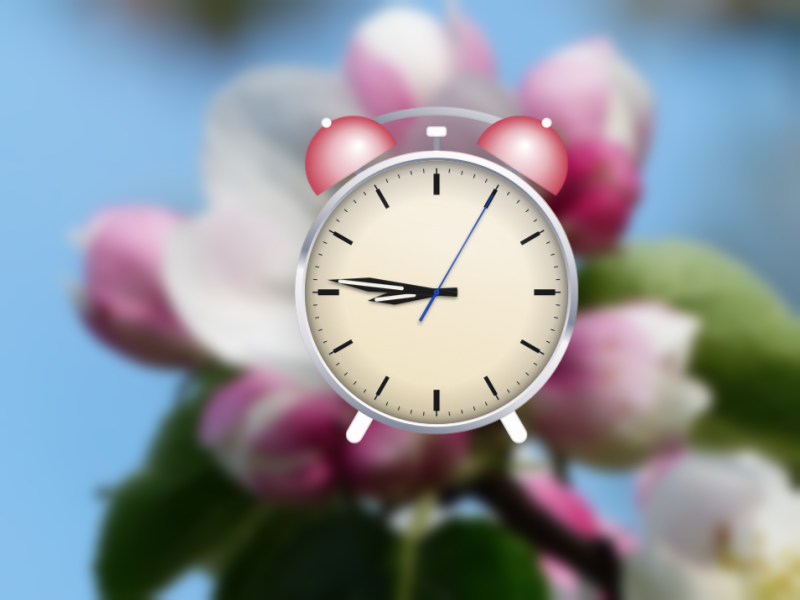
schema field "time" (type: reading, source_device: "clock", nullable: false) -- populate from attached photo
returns 8:46:05
